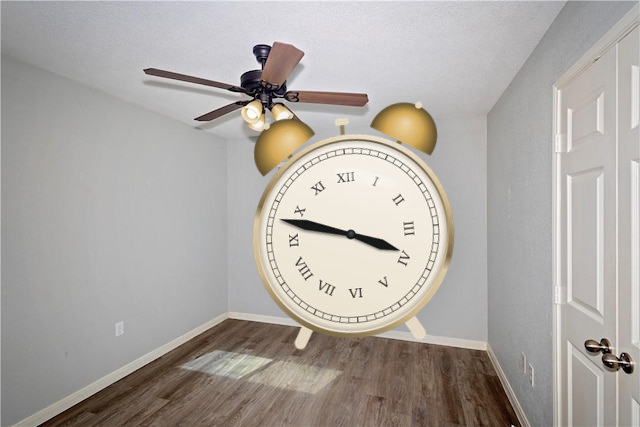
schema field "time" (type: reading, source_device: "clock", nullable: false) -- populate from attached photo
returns 3:48
